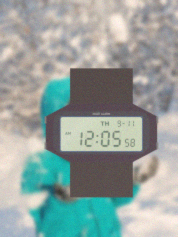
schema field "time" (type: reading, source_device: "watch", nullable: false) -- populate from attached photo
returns 12:05
